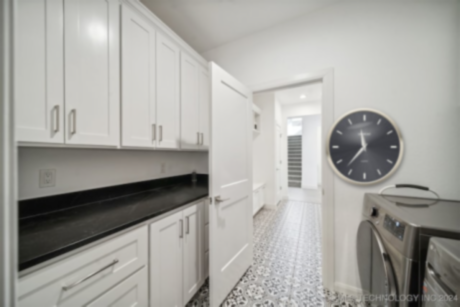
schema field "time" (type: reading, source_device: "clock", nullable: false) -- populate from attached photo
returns 11:37
